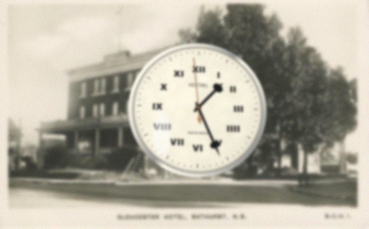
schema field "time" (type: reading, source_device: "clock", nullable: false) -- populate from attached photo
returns 1:25:59
